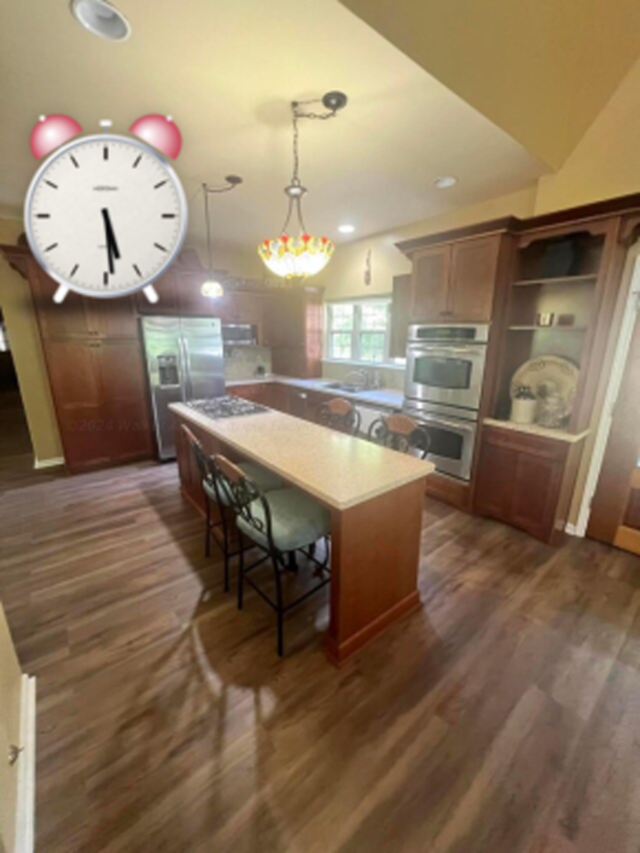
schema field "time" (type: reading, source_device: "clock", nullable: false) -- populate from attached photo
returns 5:29
